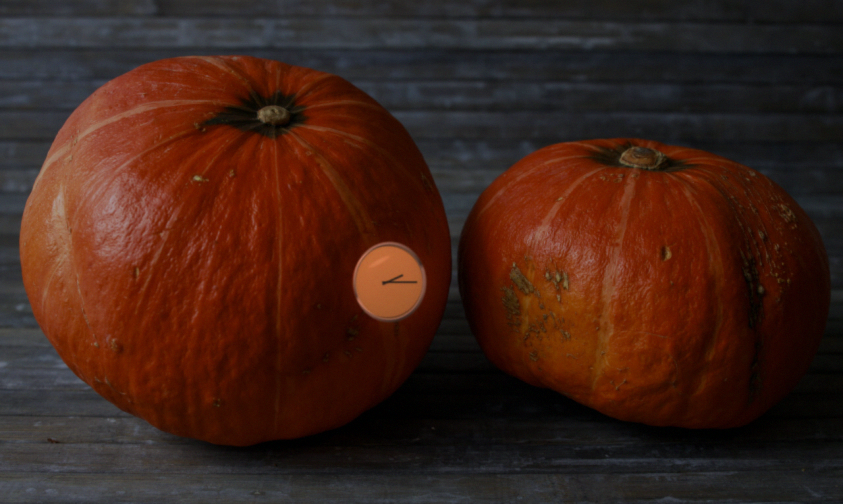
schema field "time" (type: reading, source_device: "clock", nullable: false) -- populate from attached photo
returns 2:15
